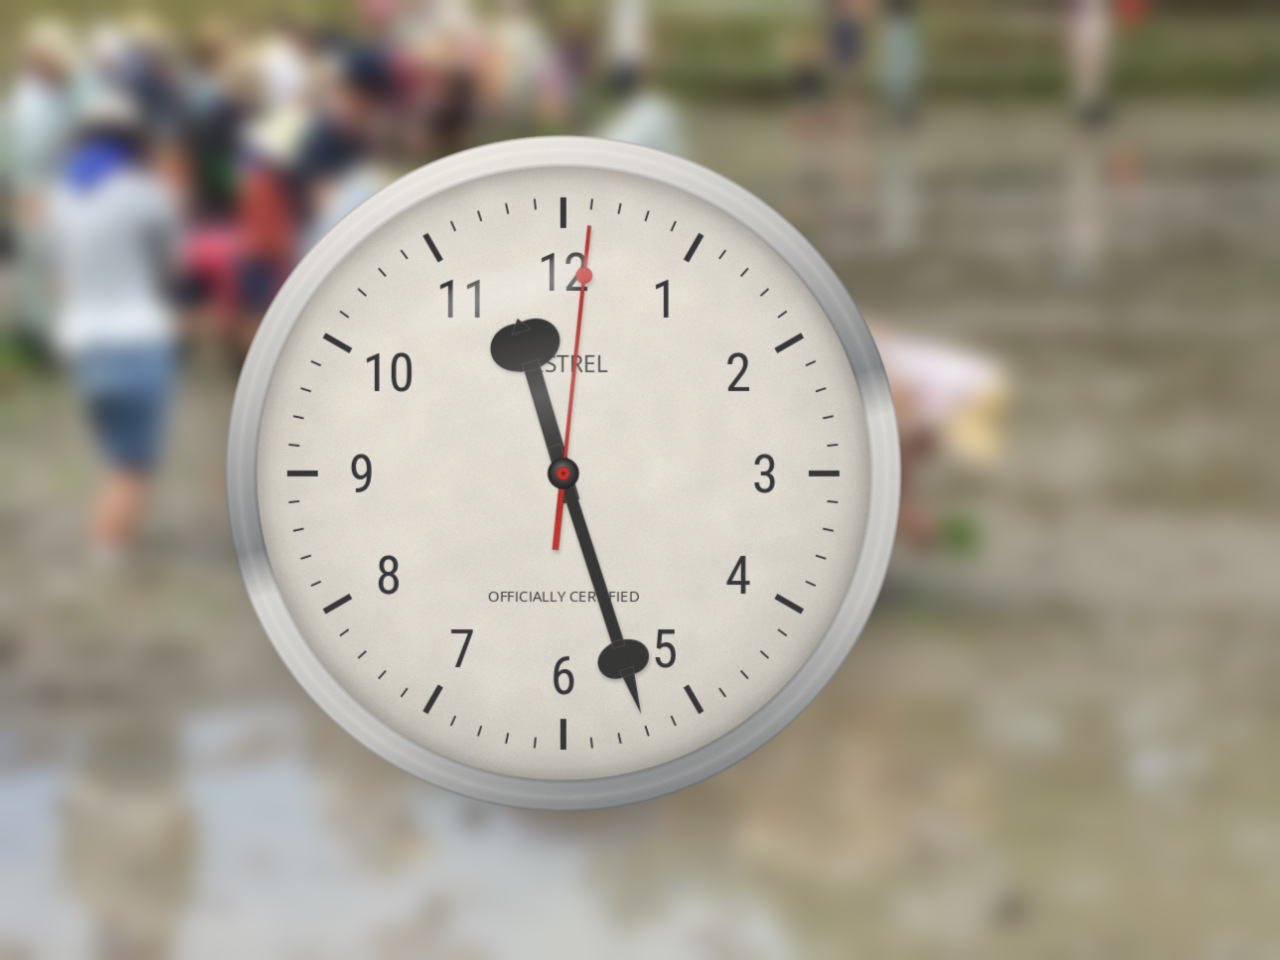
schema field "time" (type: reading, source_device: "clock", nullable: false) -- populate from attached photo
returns 11:27:01
